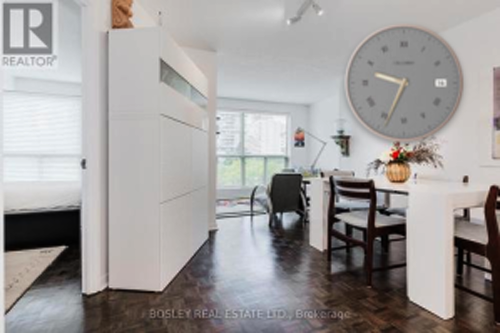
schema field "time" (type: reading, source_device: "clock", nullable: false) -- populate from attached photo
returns 9:34
